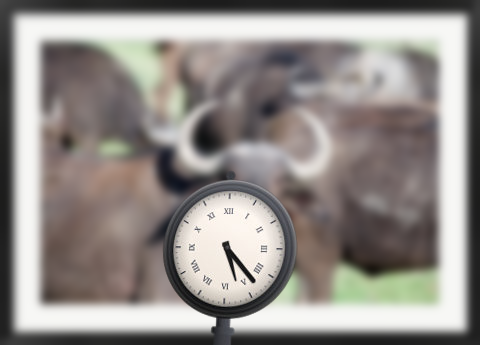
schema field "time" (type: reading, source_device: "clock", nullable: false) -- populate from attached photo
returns 5:23
